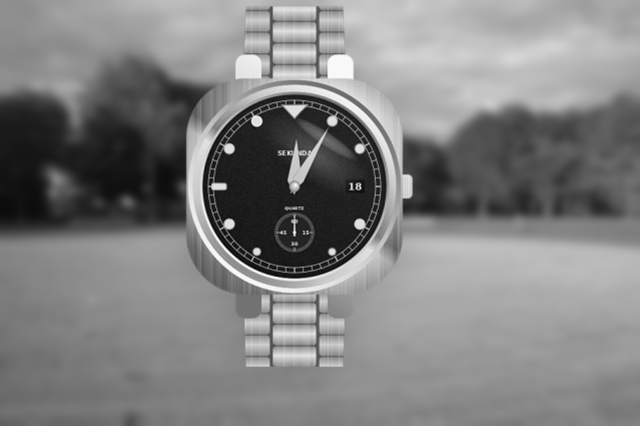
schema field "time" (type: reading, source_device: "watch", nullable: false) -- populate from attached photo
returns 12:05
